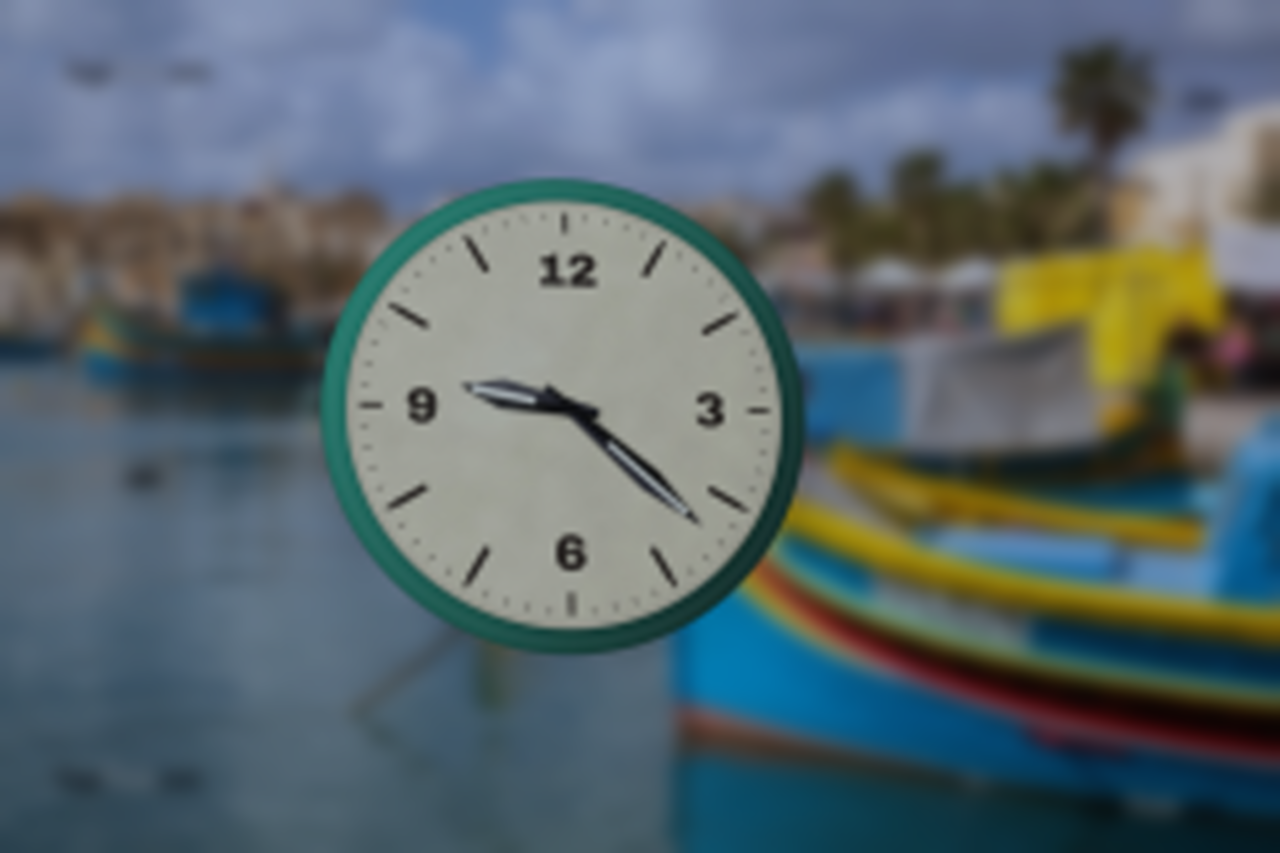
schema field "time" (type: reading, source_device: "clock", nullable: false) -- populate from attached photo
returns 9:22
